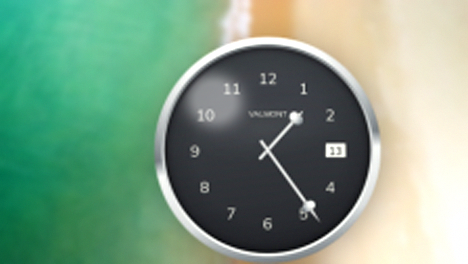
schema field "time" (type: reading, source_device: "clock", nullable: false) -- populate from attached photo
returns 1:24
